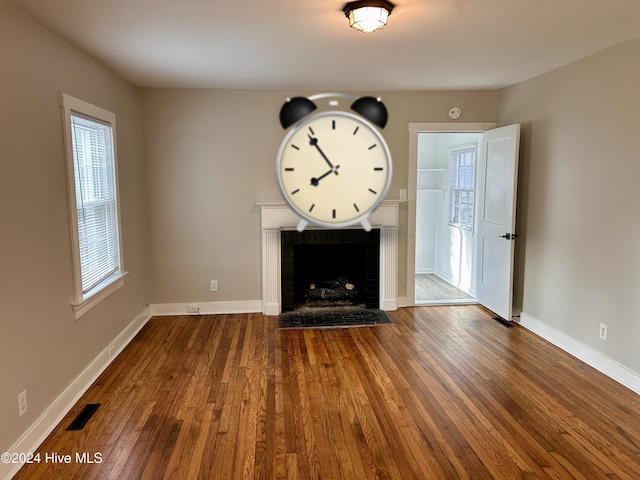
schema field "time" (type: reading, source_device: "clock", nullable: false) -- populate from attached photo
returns 7:54
